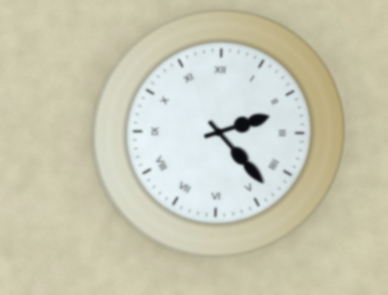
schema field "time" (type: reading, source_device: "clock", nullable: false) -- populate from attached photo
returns 2:23
